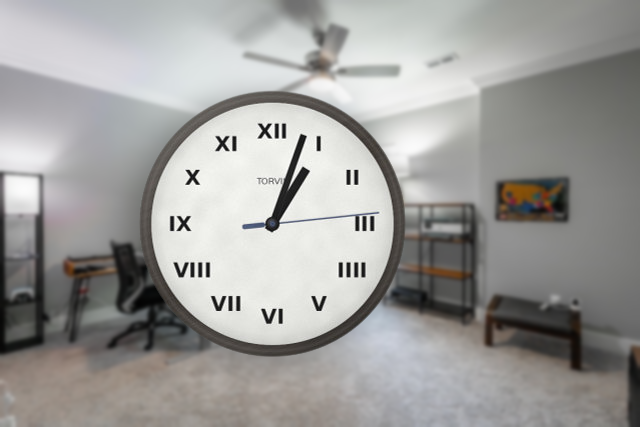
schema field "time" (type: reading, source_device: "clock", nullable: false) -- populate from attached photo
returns 1:03:14
